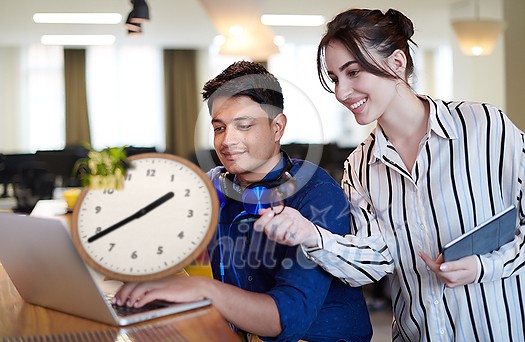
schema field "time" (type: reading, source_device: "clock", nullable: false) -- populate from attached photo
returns 1:39
